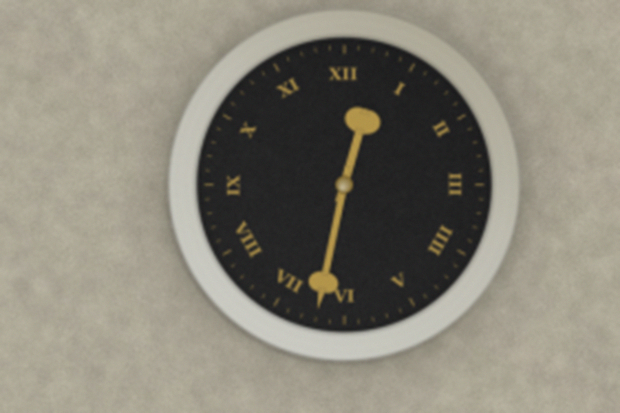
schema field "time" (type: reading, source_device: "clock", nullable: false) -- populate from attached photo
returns 12:32
